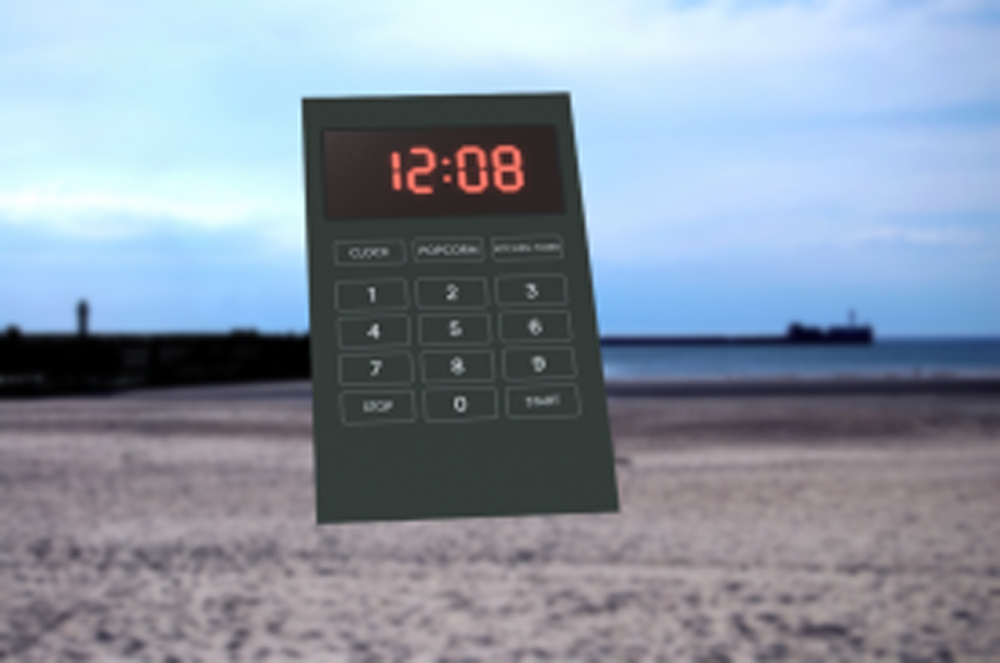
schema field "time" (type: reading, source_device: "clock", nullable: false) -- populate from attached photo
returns 12:08
